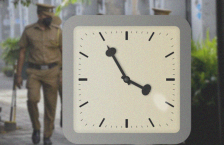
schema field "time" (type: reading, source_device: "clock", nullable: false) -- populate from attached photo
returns 3:55
